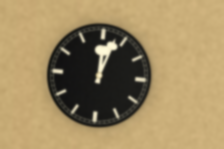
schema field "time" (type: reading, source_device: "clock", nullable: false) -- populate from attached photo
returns 12:03
